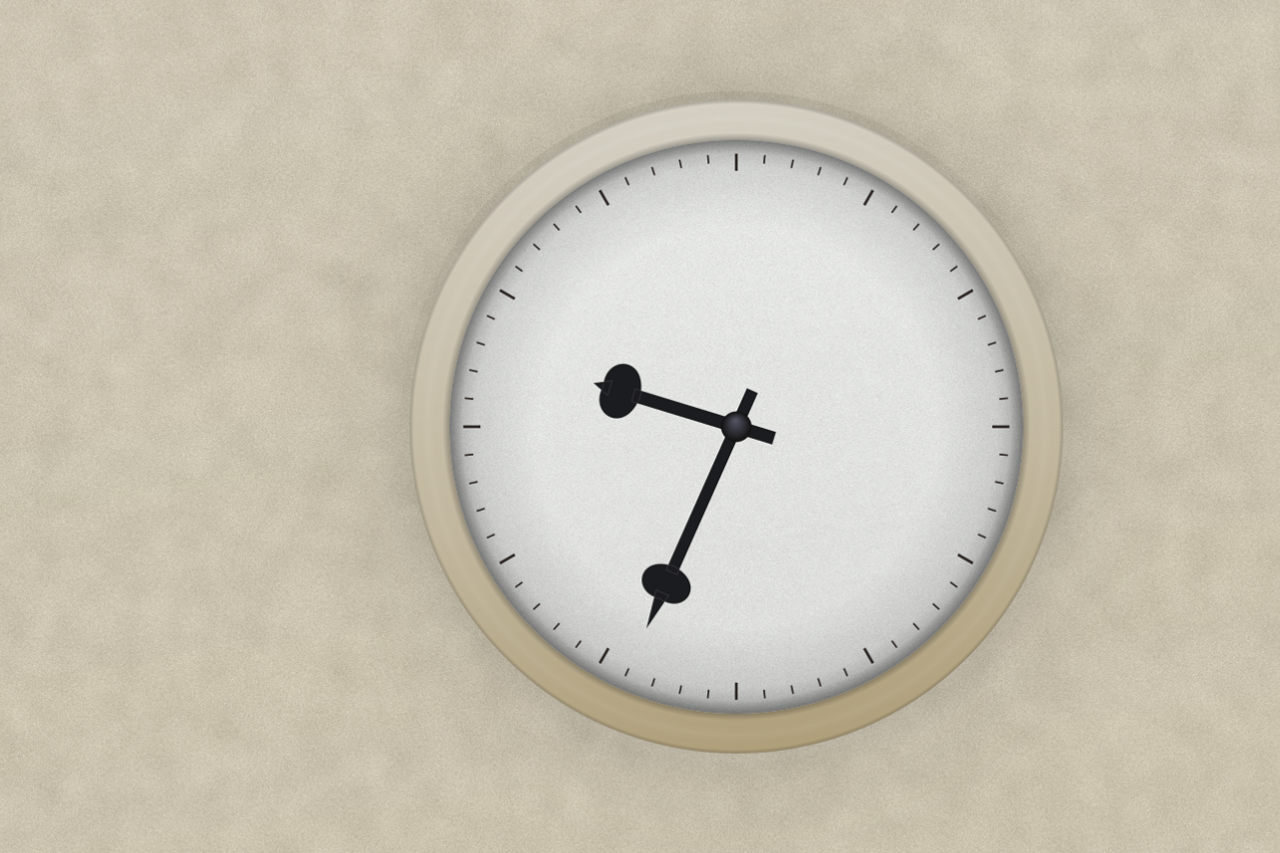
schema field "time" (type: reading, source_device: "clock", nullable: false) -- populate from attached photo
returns 9:34
